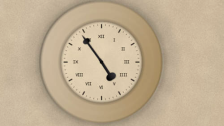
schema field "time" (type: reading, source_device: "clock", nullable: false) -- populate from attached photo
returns 4:54
